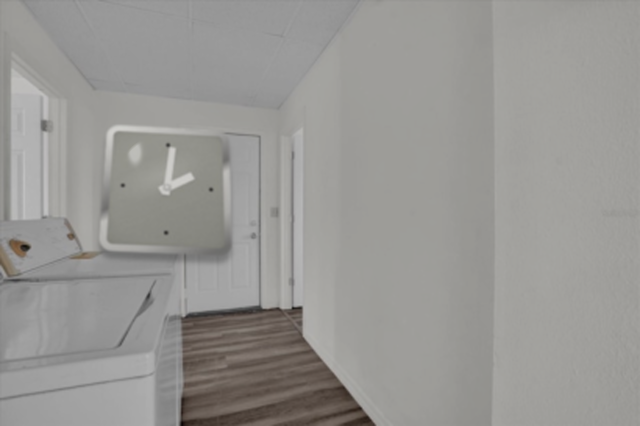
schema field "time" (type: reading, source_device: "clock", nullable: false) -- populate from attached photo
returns 2:01
